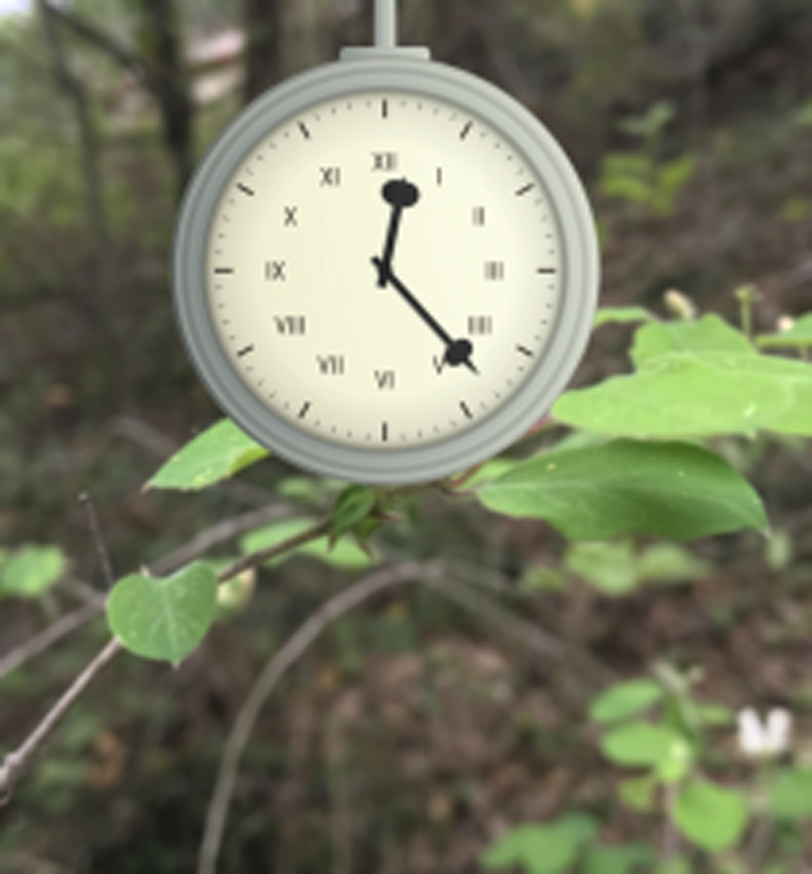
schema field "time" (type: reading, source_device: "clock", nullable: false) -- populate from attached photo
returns 12:23
